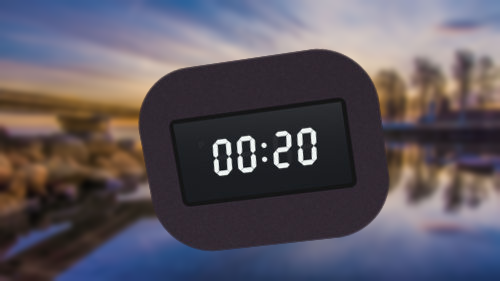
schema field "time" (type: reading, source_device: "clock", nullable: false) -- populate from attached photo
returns 0:20
